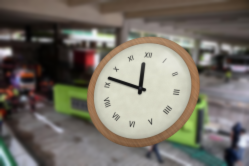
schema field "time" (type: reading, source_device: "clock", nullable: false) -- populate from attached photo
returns 11:47
